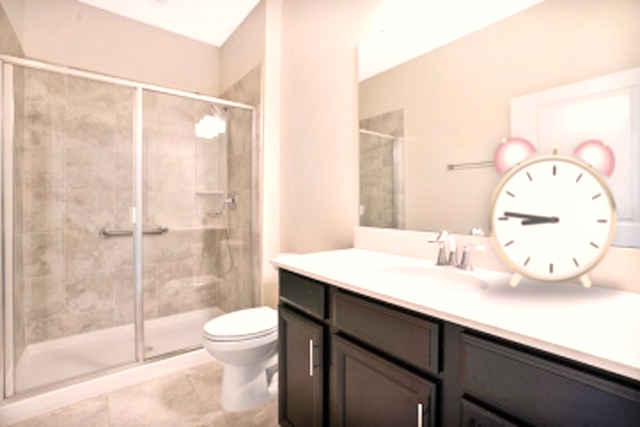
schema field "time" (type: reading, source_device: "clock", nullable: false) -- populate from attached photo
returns 8:46
